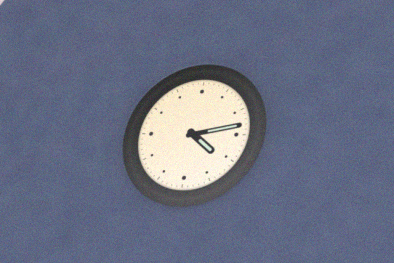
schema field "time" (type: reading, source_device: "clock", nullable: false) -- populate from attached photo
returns 4:13
